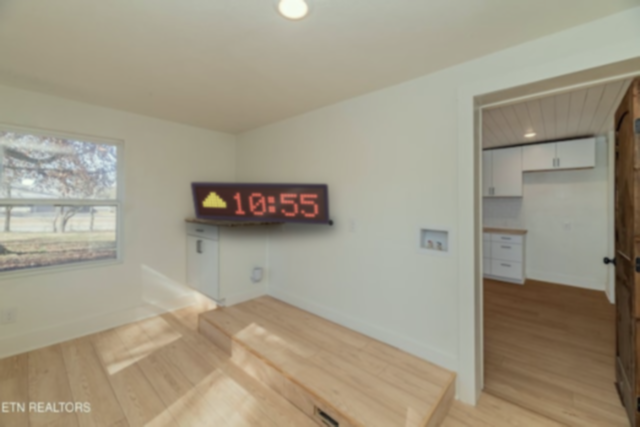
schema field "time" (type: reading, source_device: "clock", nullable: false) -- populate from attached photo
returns 10:55
